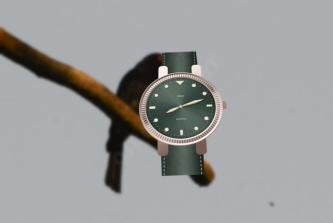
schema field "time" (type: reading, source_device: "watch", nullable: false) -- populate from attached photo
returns 8:12
